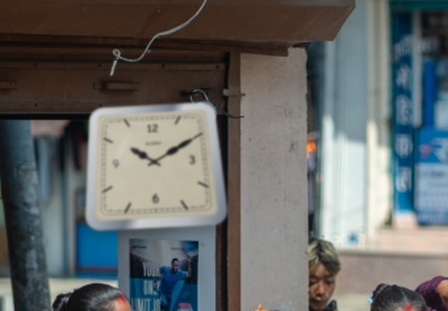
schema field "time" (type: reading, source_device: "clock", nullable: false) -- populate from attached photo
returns 10:10
